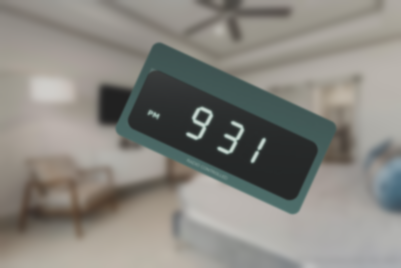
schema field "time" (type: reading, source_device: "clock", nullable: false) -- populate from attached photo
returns 9:31
